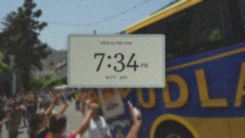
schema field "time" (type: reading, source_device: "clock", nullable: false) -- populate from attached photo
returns 7:34
